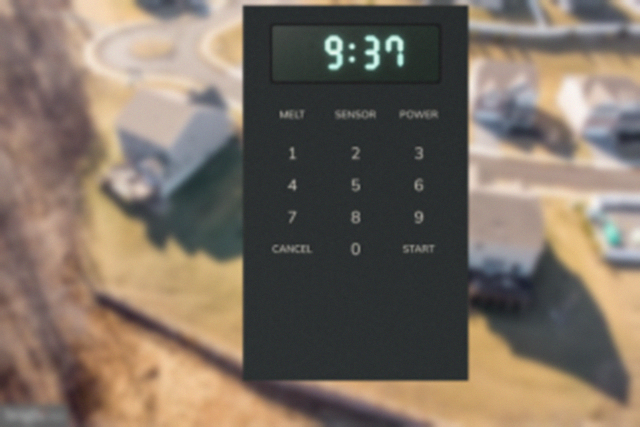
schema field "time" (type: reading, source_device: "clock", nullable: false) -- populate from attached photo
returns 9:37
